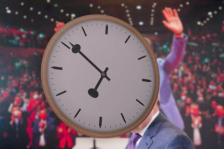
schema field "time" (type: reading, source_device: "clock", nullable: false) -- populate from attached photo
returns 6:51
